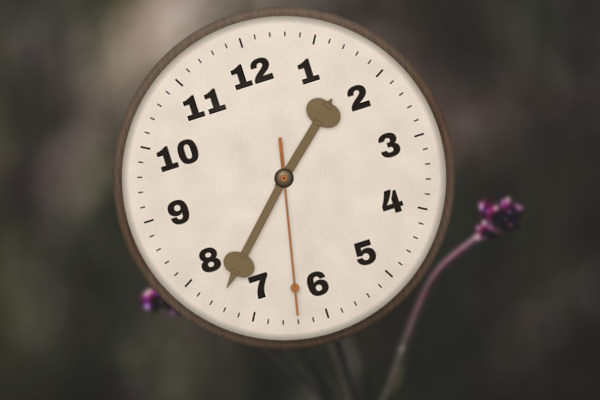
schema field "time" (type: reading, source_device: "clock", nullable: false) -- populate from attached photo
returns 1:37:32
